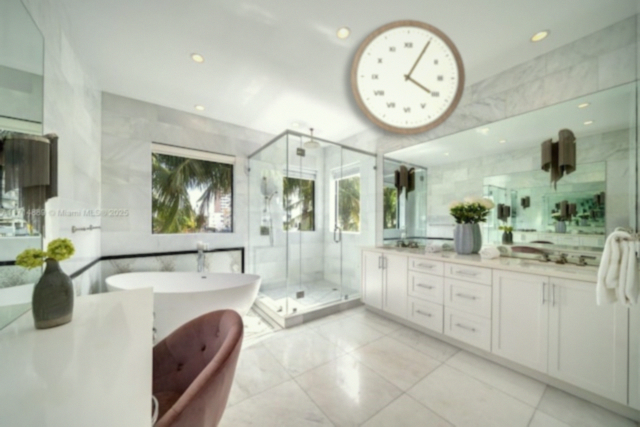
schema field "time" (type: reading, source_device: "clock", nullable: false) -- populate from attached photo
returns 4:05
